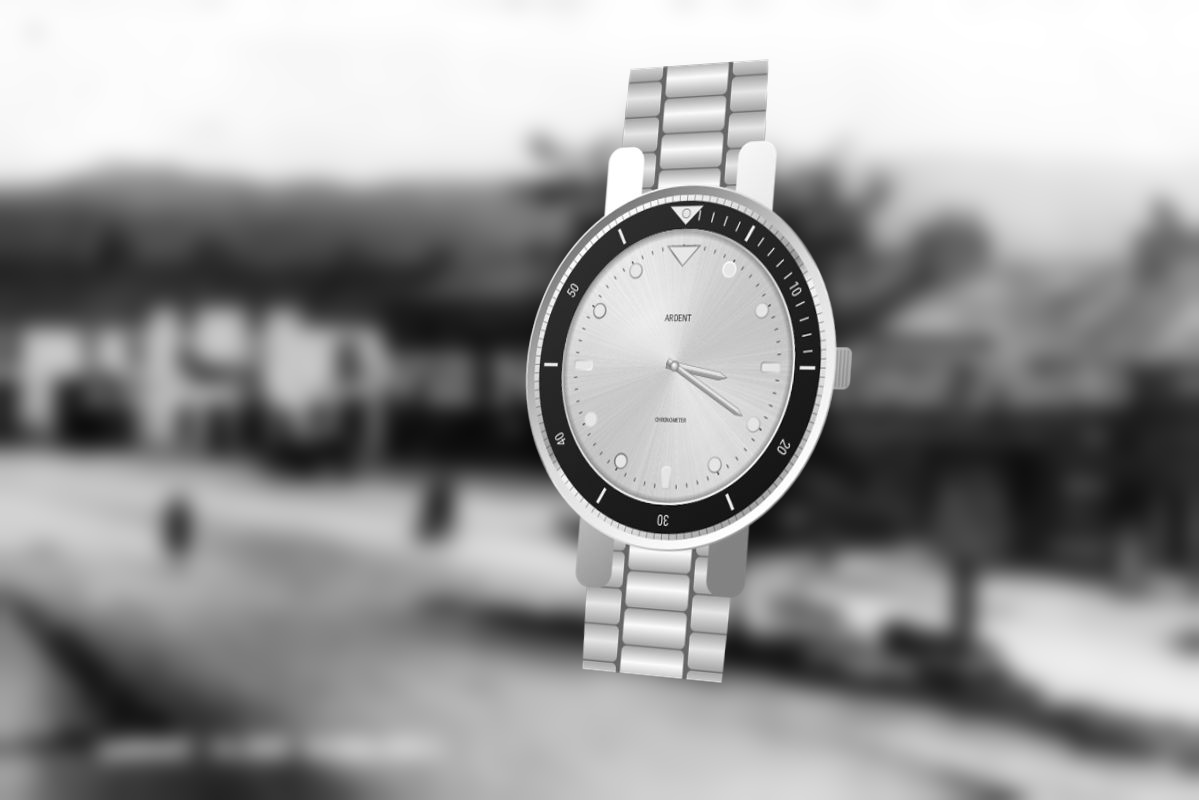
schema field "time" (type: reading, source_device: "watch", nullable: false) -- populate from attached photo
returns 3:20
